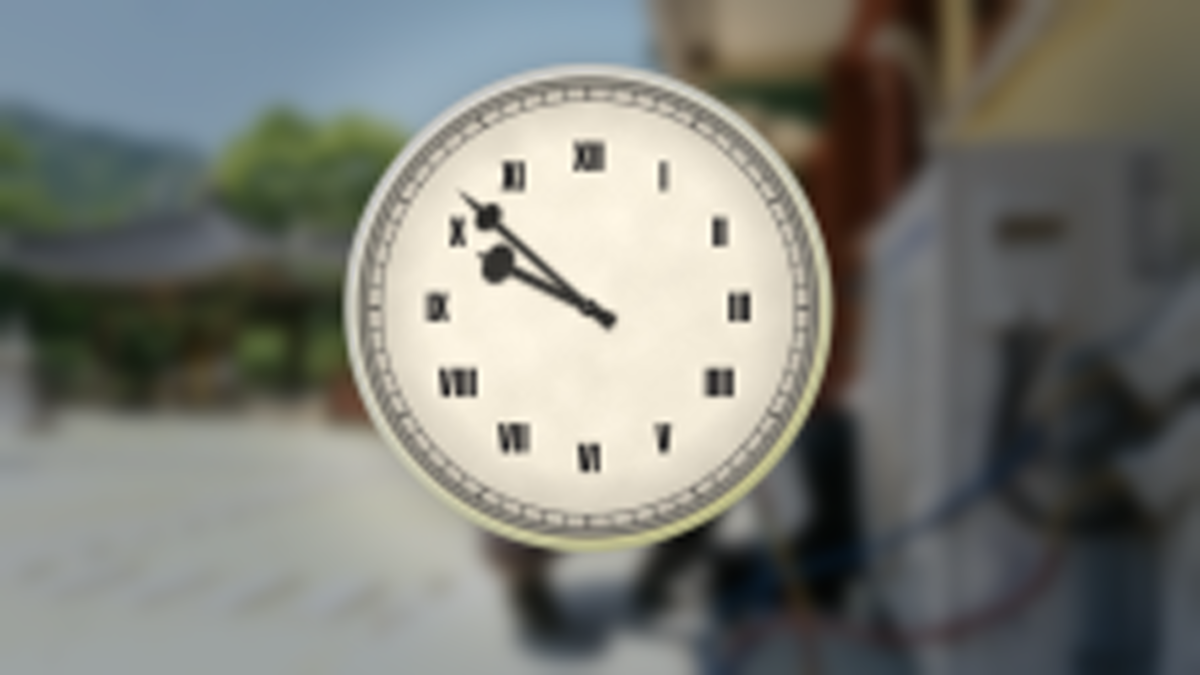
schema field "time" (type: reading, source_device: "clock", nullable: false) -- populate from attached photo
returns 9:52
